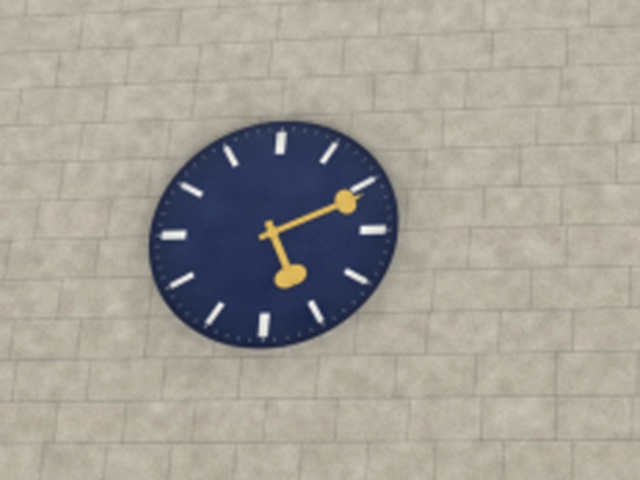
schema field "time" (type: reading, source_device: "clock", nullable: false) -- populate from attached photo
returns 5:11
